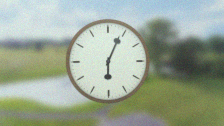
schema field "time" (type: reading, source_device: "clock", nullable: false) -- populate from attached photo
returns 6:04
